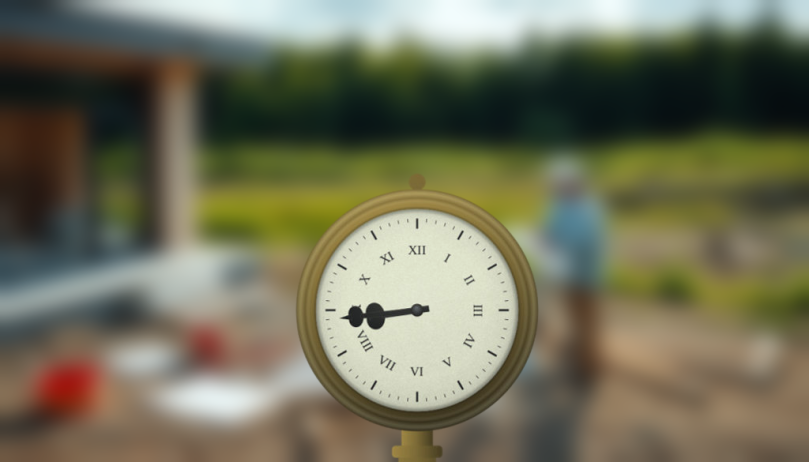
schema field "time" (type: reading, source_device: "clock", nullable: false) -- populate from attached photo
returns 8:44
